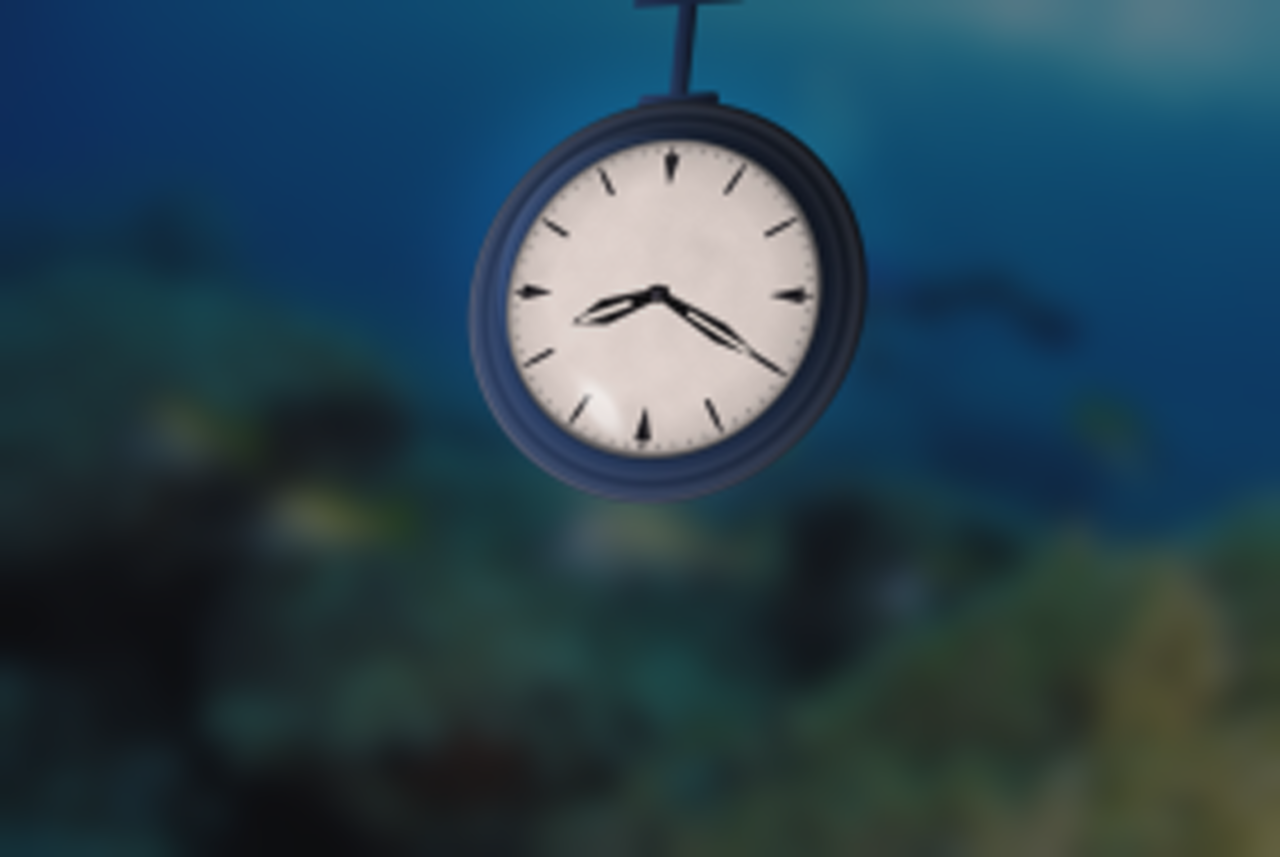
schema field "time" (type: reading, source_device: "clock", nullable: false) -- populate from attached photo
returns 8:20
